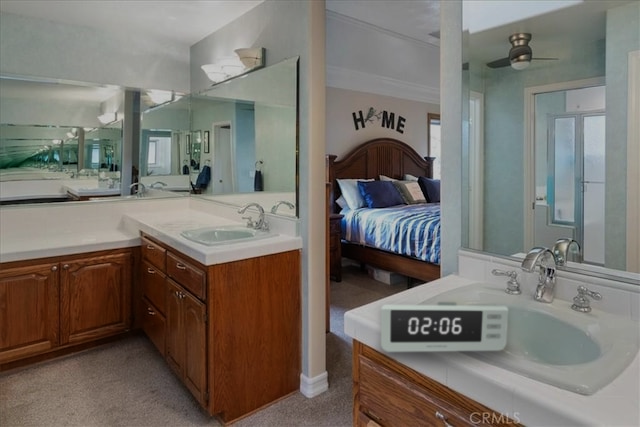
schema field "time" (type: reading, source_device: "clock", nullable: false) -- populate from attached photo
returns 2:06
